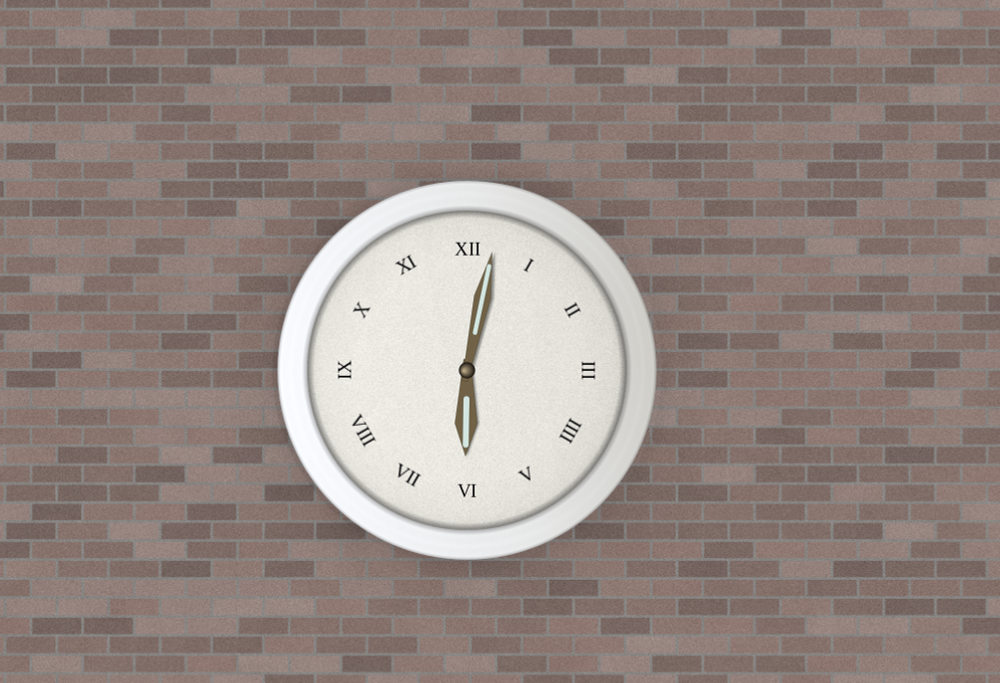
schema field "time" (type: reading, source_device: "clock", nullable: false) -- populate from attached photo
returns 6:02
